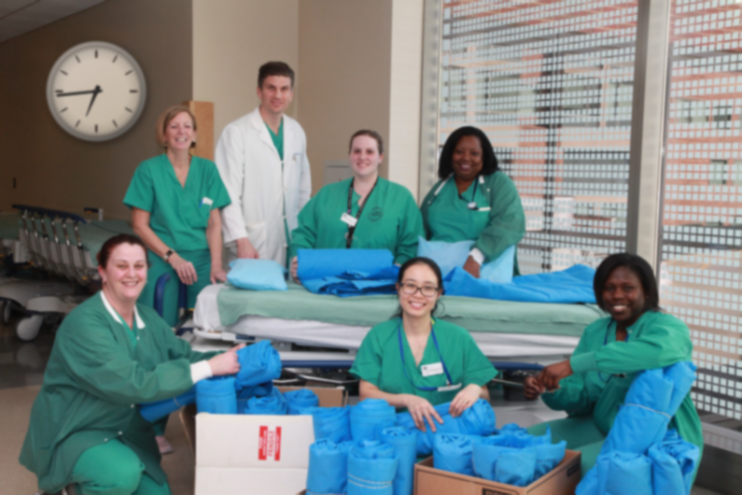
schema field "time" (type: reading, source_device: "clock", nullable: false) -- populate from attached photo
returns 6:44
